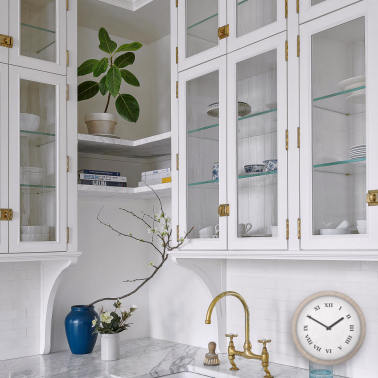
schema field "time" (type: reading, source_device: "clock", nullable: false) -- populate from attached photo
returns 1:50
